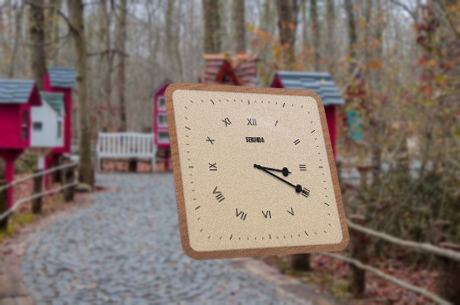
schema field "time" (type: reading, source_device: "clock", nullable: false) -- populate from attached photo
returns 3:20
